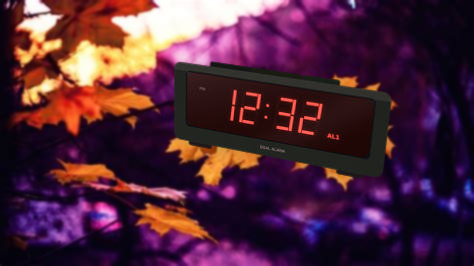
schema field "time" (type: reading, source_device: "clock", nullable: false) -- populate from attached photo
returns 12:32
